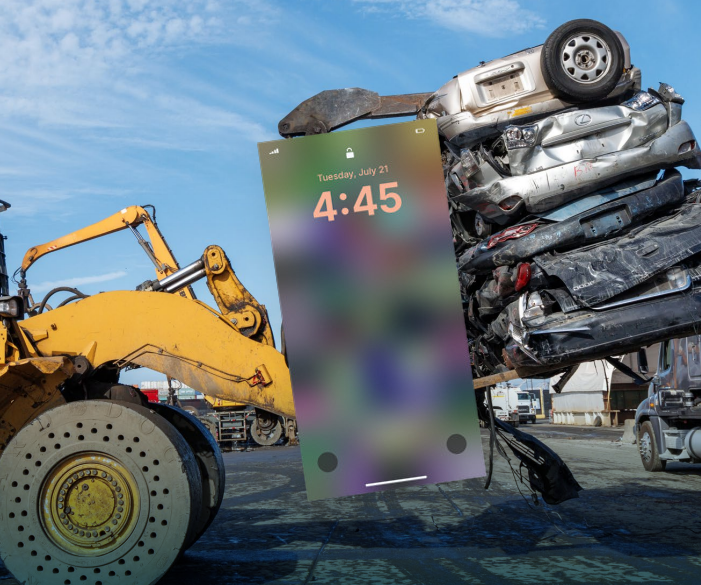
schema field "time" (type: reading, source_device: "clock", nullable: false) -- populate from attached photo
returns 4:45
